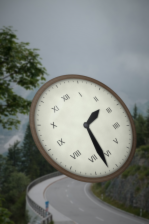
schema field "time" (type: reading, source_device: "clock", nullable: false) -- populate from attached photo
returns 2:32
